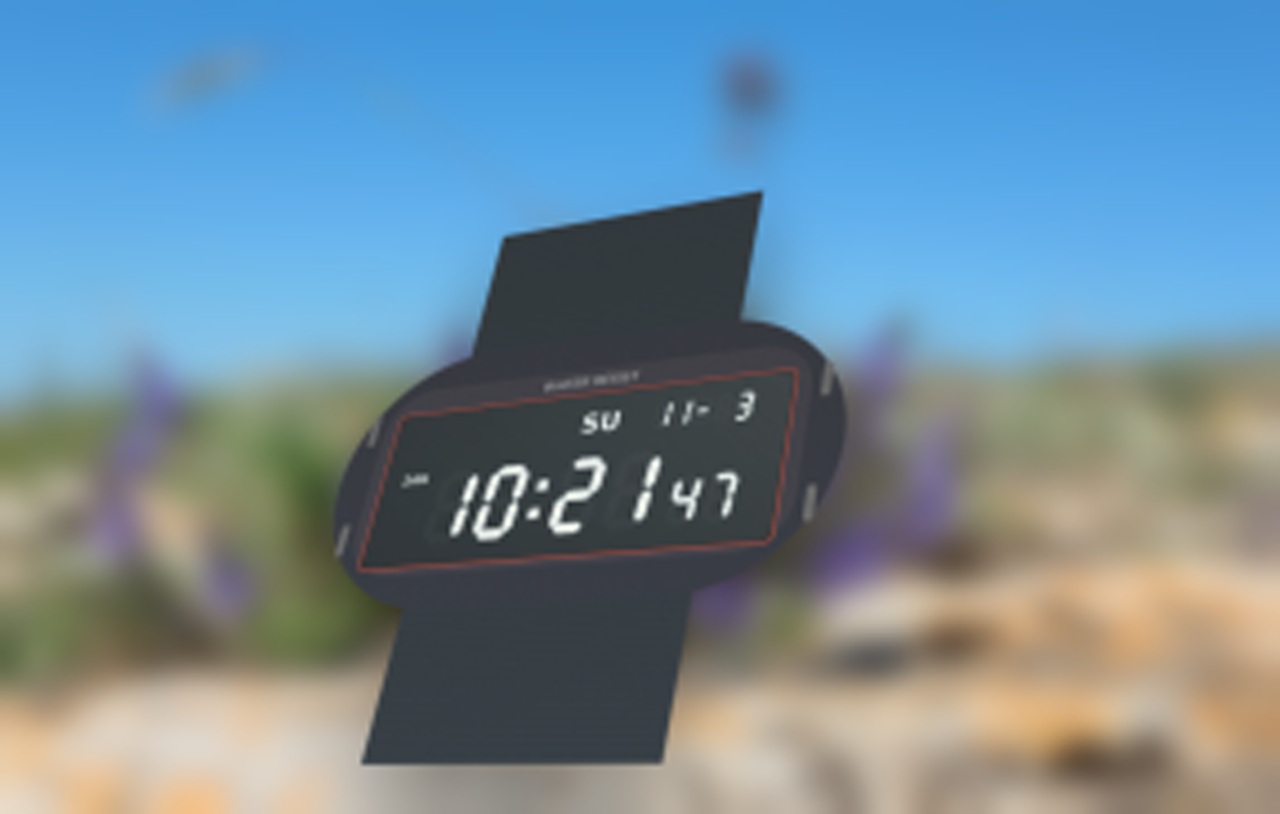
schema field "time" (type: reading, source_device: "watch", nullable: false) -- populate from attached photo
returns 10:21:47
